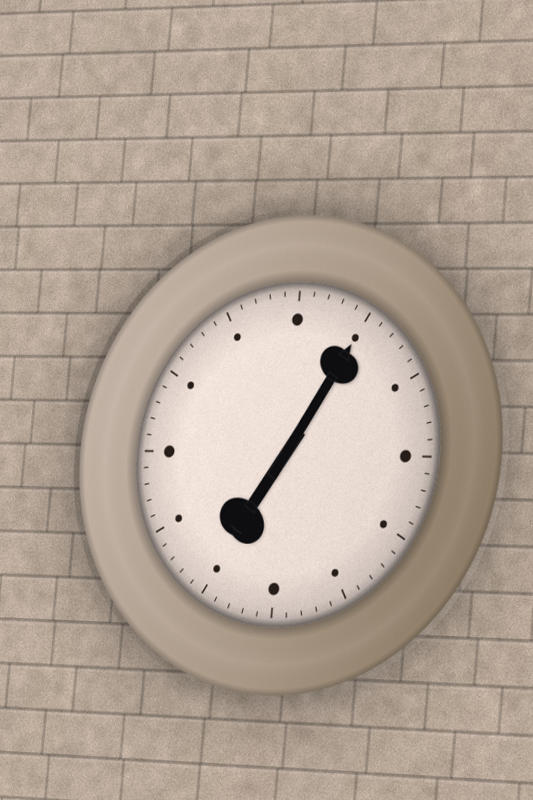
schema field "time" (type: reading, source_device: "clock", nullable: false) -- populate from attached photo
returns 7:05
